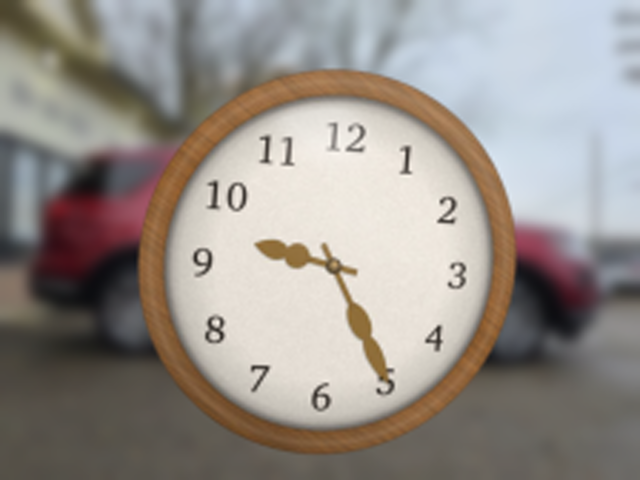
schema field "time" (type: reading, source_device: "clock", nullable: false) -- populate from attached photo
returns 9:25
